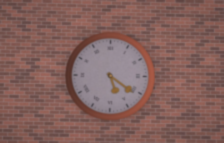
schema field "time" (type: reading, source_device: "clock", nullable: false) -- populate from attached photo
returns 5:21
